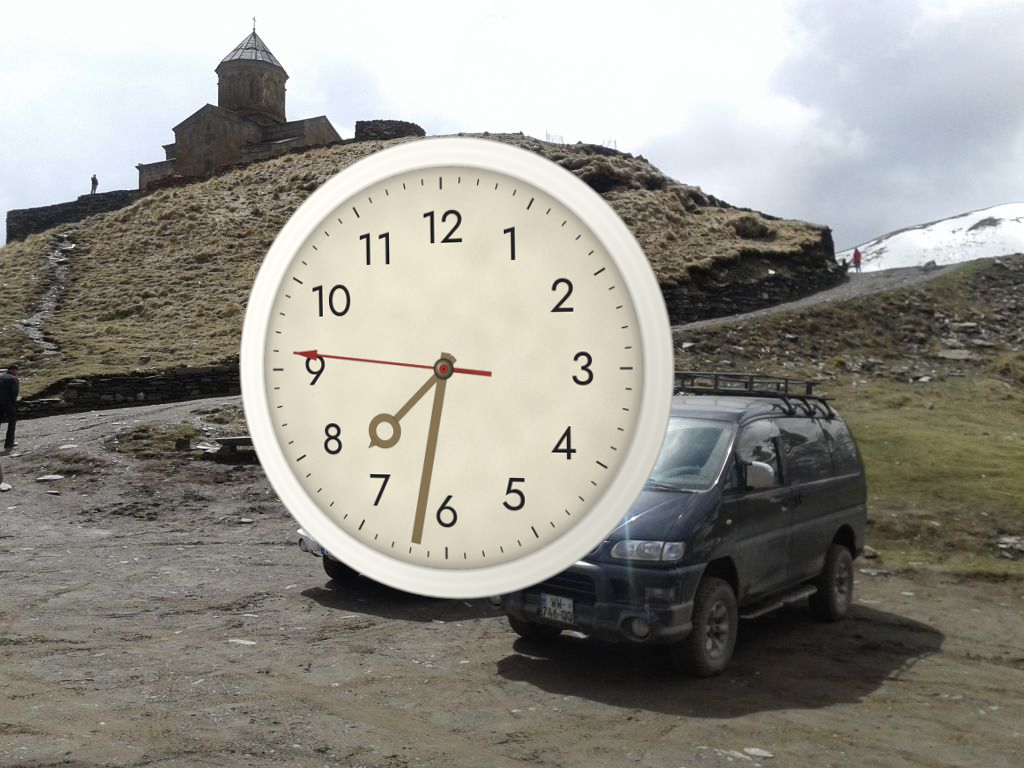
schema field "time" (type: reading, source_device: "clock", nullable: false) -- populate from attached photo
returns 7:31:46
